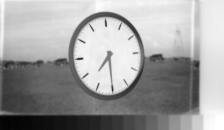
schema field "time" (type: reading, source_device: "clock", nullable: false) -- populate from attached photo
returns 7:30
